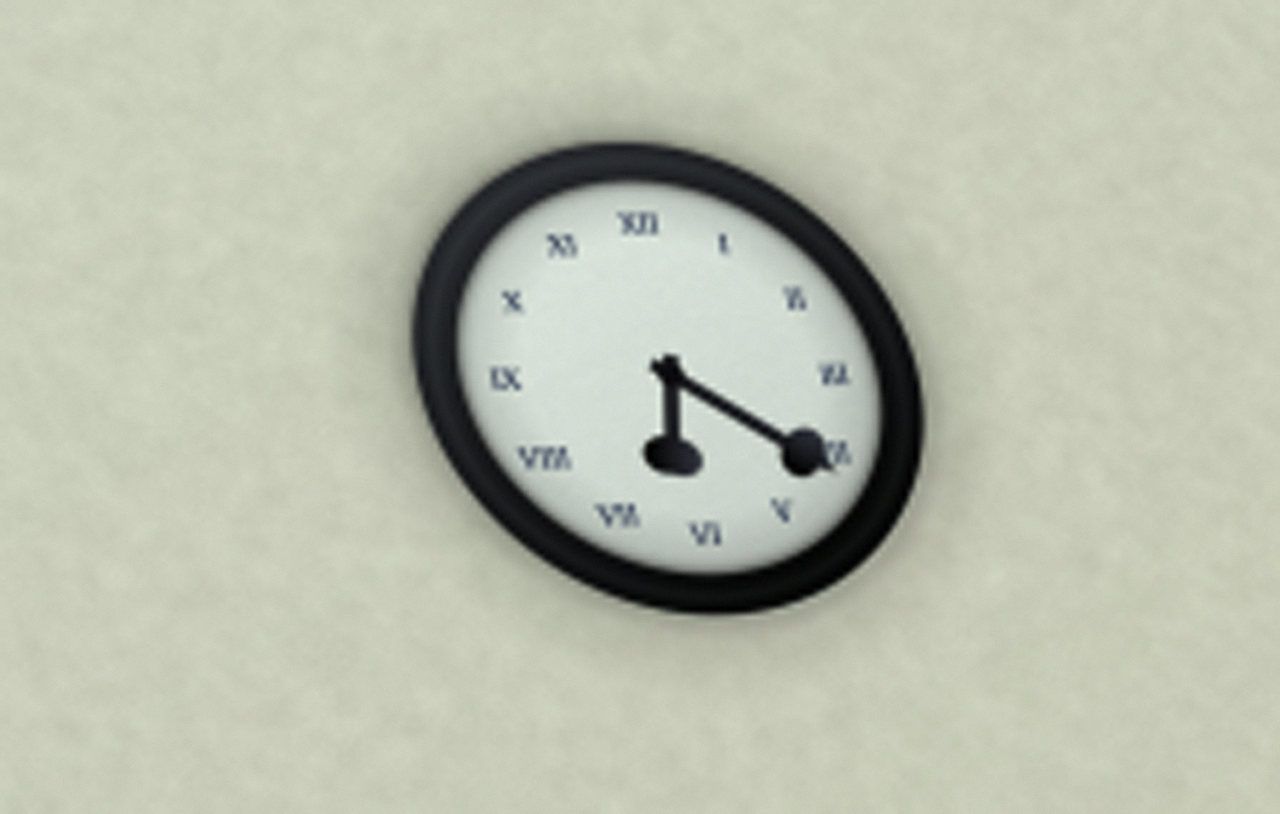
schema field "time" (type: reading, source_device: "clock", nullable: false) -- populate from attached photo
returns 6:21
